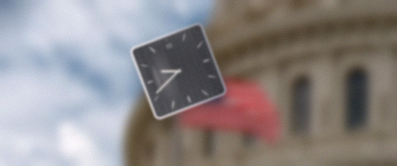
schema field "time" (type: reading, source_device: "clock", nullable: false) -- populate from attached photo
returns 9:41
